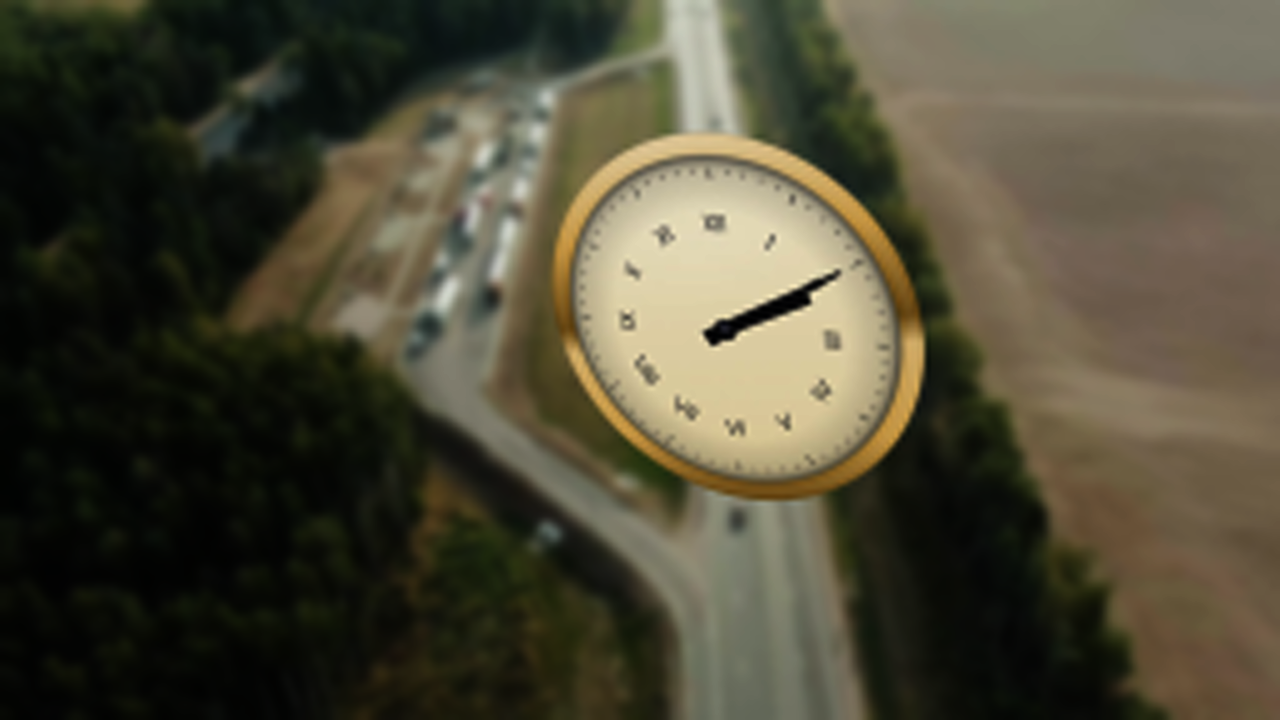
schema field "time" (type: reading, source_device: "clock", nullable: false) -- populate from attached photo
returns 2:10
